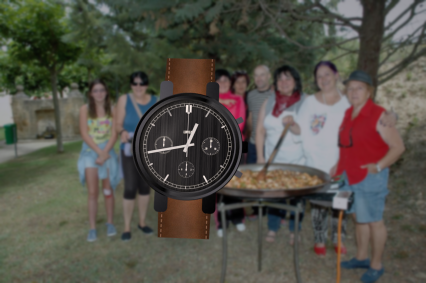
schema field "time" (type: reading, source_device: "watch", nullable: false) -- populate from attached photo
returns 12:43
